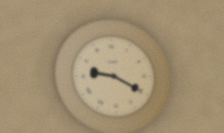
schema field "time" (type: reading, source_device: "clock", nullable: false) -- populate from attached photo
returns 9:20
